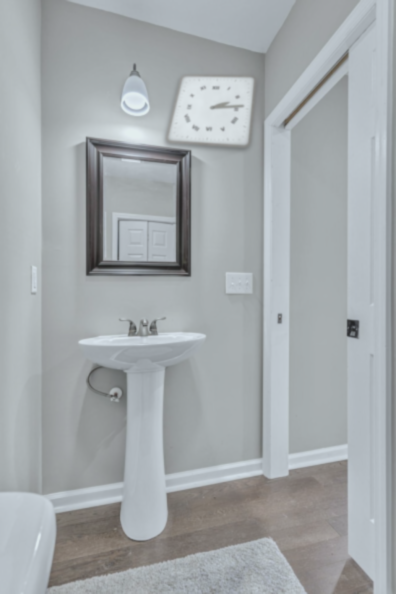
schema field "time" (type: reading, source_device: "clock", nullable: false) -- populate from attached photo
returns 2:14
